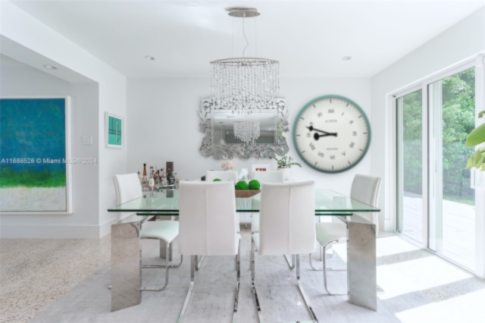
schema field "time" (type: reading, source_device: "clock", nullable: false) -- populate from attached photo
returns 8:48
